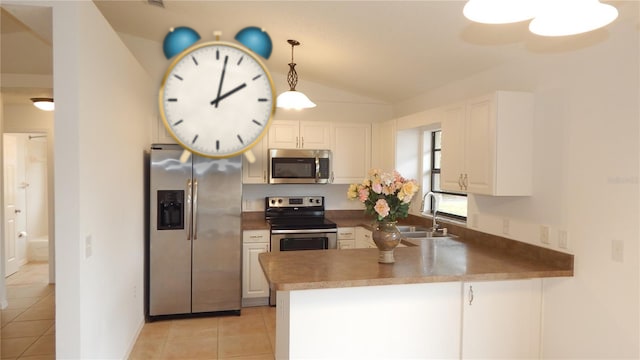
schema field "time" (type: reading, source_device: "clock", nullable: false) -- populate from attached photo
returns 2:02
